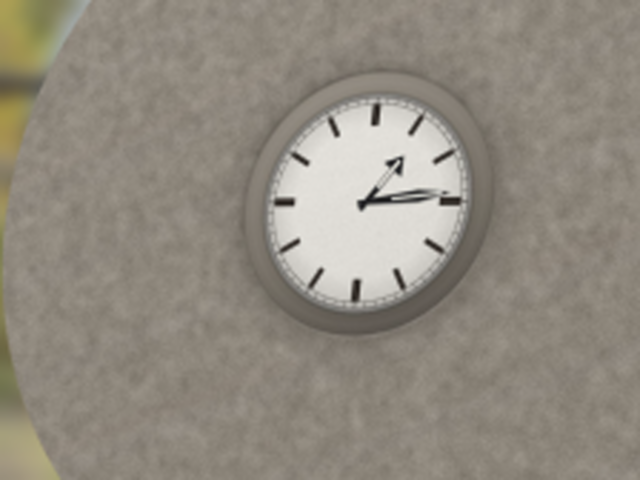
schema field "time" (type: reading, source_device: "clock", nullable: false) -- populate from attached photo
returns 1:14
